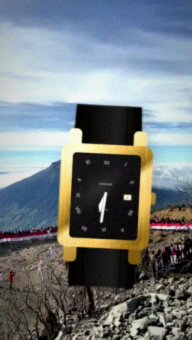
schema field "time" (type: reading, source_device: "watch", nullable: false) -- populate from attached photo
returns 6:31
